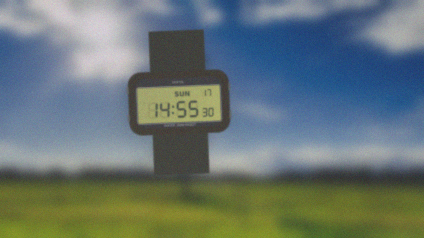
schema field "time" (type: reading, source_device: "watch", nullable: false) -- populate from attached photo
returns 14:55
